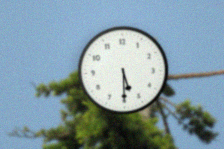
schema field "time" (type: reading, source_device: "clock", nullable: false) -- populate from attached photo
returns 5:30
